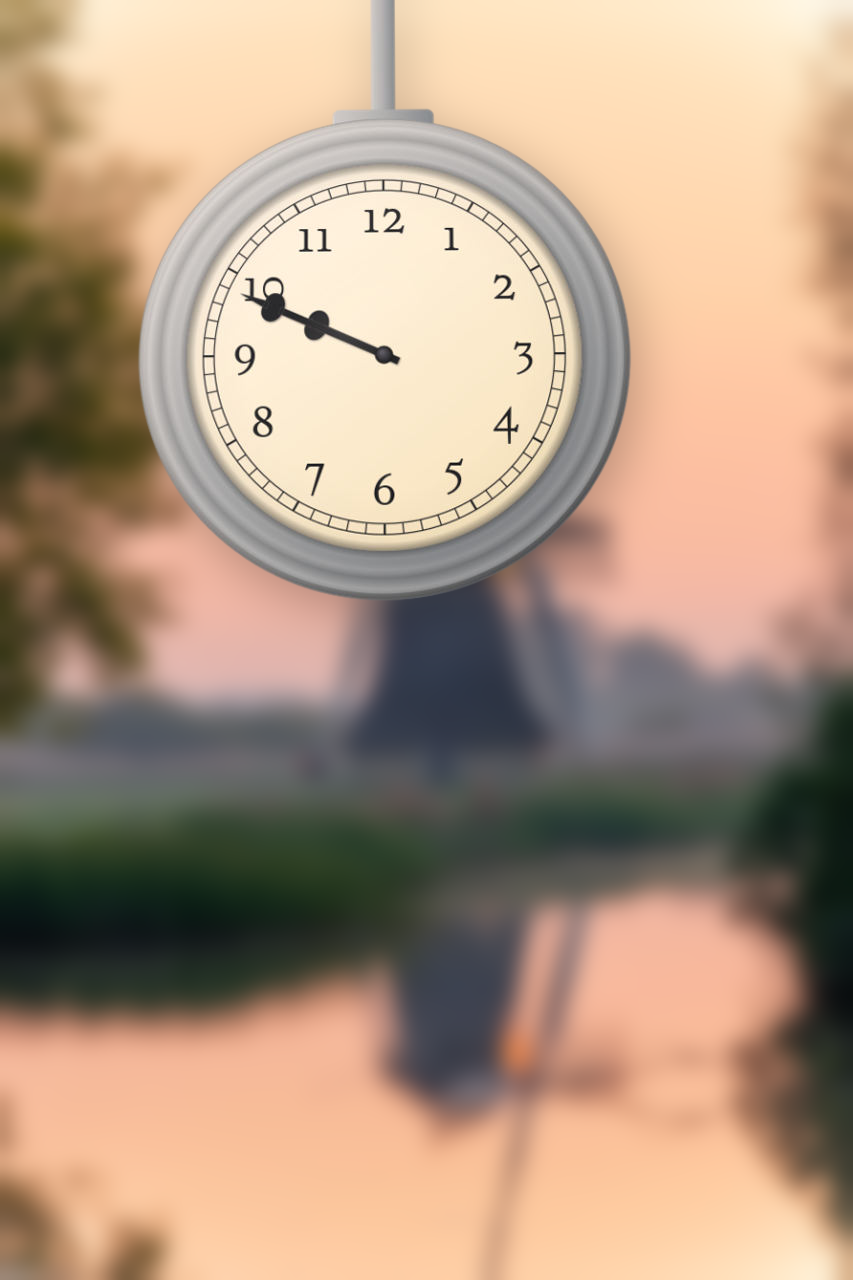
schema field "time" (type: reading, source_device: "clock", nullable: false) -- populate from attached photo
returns 9:49
